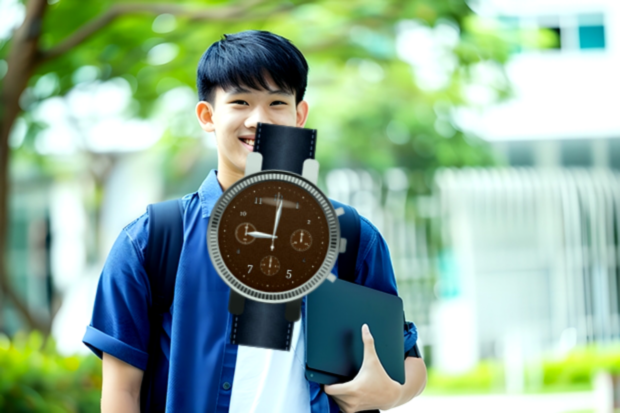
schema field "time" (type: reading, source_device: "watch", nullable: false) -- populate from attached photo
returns 9:01
